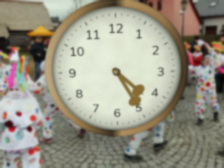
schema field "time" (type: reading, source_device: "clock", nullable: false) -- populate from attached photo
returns 4:25
